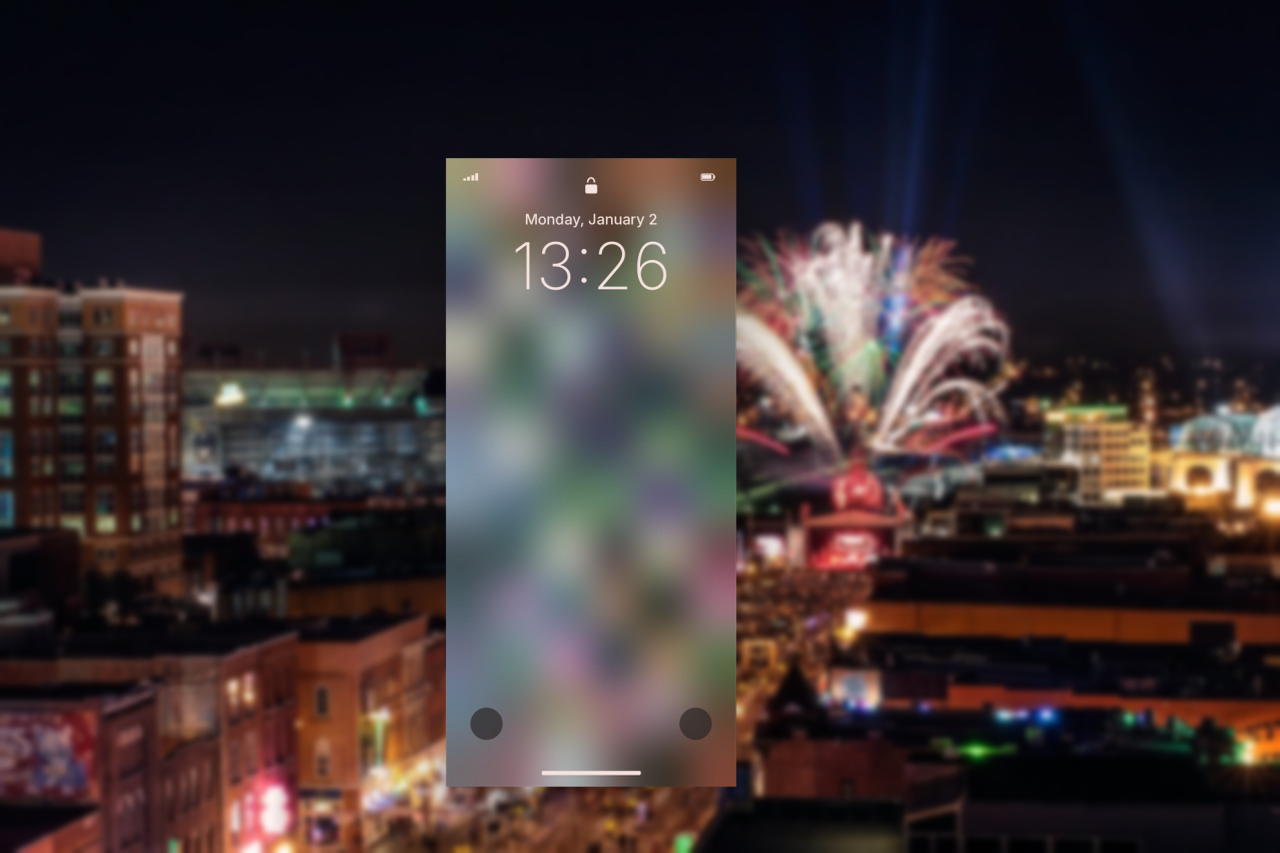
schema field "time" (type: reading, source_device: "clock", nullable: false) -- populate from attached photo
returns 13:26
